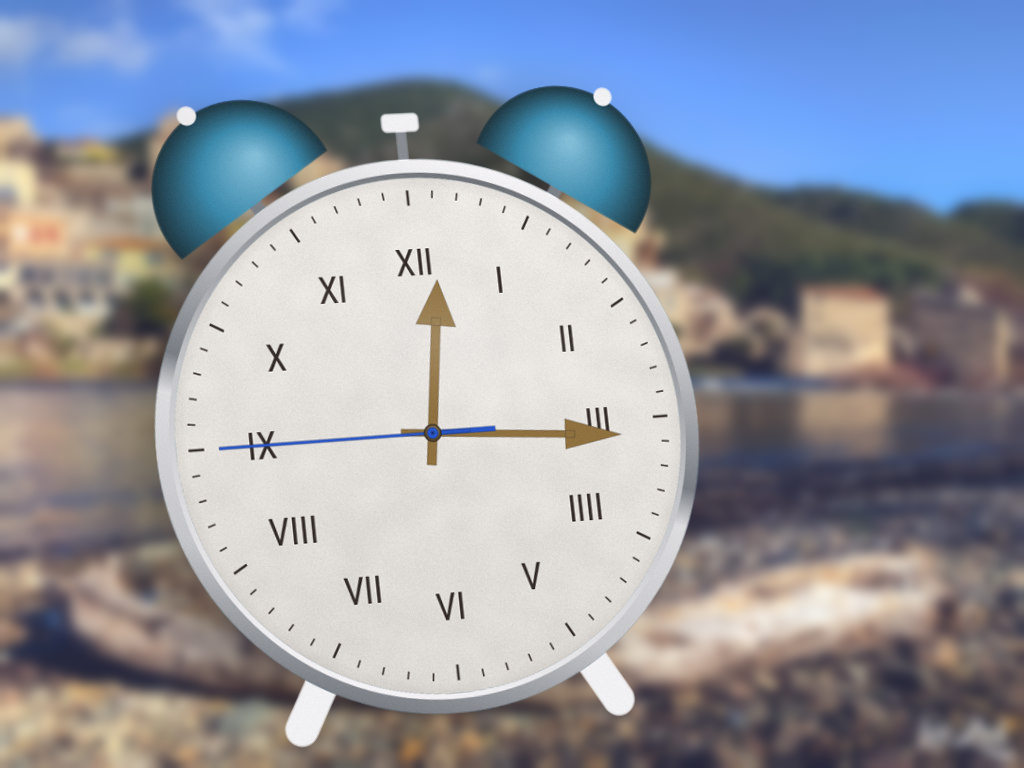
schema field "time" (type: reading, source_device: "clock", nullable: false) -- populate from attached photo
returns 12:15:45
